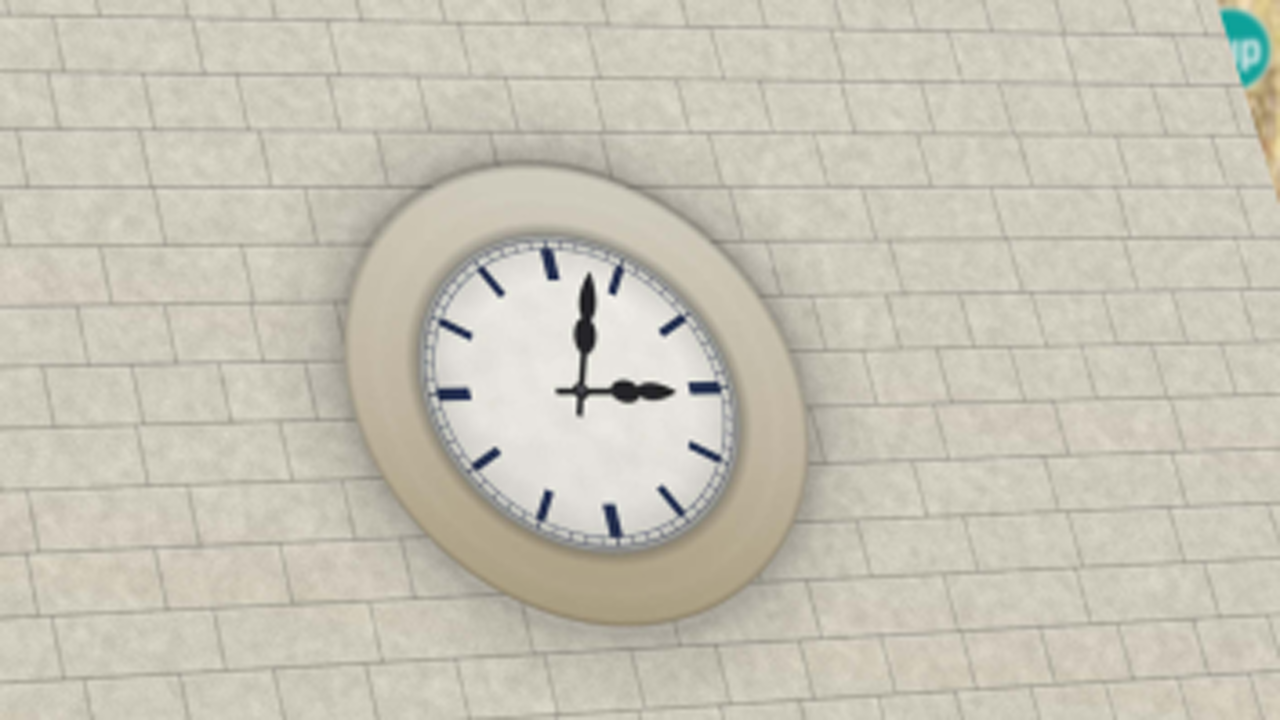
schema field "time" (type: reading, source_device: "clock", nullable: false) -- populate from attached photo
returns 3:03
